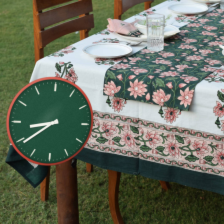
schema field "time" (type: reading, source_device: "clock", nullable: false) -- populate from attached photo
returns 8:39
